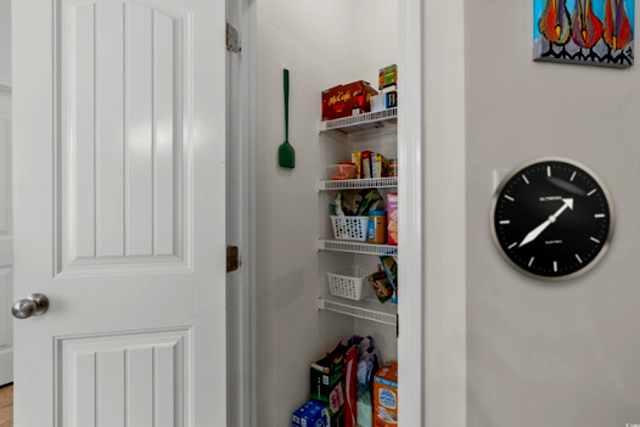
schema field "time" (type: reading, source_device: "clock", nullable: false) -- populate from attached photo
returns 1:39
